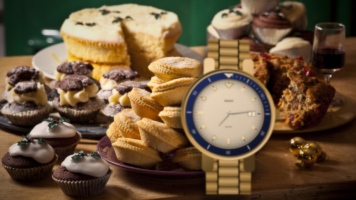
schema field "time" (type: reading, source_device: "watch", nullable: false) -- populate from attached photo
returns 7:14
